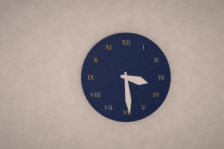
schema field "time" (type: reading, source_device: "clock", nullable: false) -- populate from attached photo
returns 3:29
